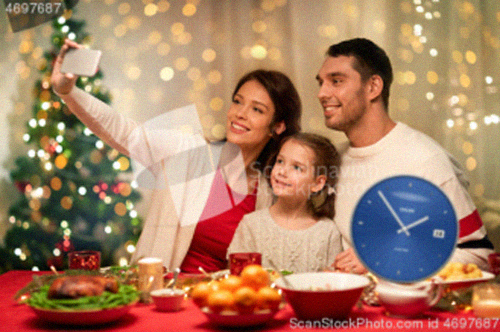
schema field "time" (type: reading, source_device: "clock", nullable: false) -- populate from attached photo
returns 1:53
